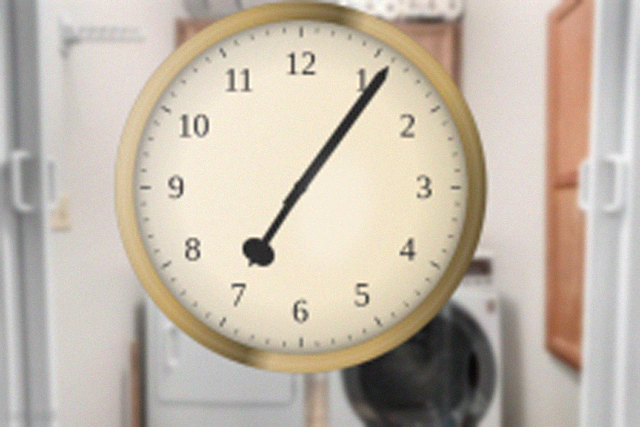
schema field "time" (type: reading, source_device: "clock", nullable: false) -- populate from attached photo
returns 7:06
